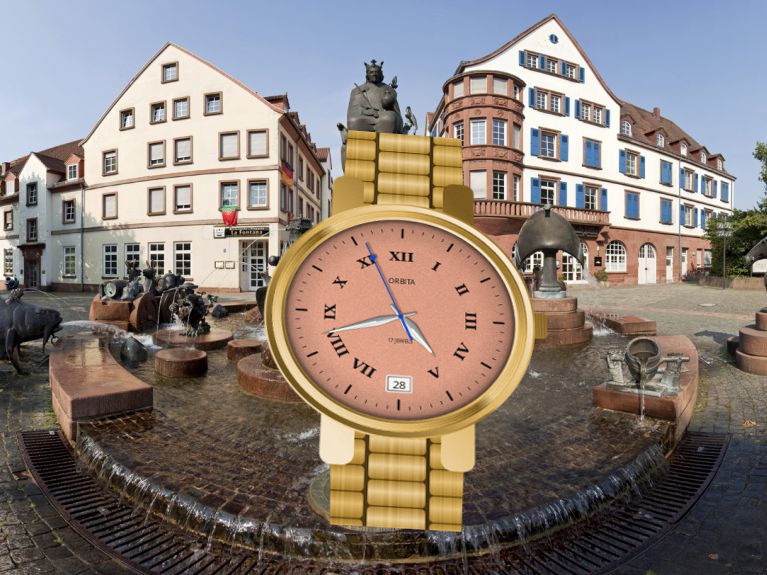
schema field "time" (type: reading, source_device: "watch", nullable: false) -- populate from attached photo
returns 4:41:56
